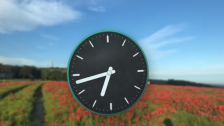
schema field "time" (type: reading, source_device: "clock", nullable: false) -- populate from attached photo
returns 6:43
